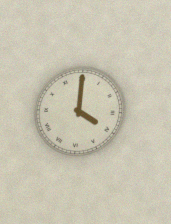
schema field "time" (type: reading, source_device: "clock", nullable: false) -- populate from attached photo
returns 4:00
